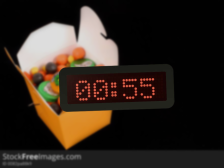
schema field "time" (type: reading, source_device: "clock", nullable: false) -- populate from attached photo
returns 0:55
